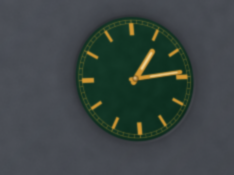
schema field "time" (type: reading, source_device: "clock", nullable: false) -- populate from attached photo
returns 1:14
